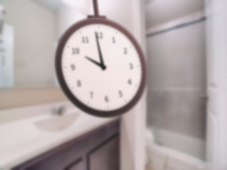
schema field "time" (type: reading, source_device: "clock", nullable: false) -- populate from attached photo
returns 9:59
